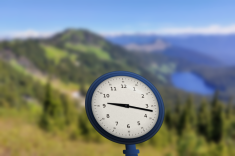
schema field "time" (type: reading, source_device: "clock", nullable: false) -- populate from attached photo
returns 9:17
